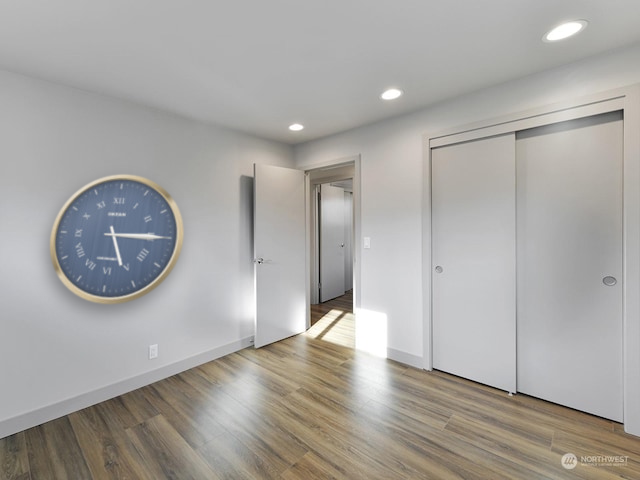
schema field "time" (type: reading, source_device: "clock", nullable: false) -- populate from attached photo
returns 5:15
